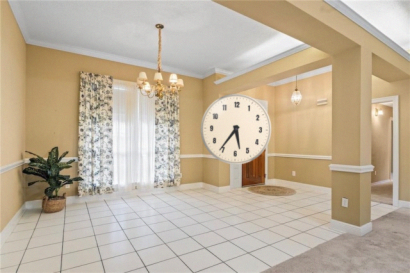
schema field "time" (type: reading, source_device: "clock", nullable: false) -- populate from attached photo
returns 5:36
